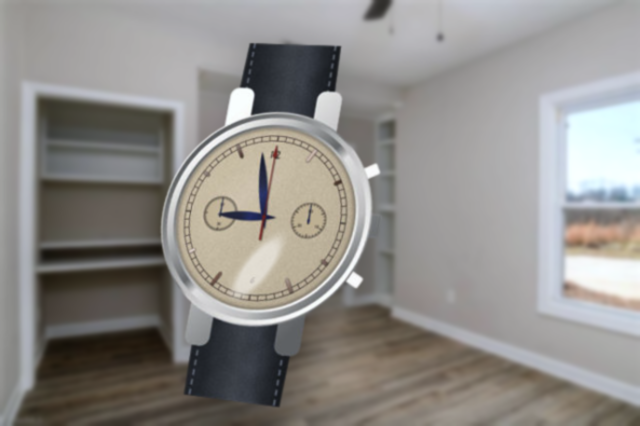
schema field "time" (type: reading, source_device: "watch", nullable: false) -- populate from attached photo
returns 8:58
